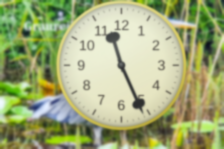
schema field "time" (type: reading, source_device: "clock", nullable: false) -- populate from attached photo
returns 11:26
